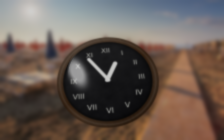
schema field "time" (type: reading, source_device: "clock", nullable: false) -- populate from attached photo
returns 12:54
